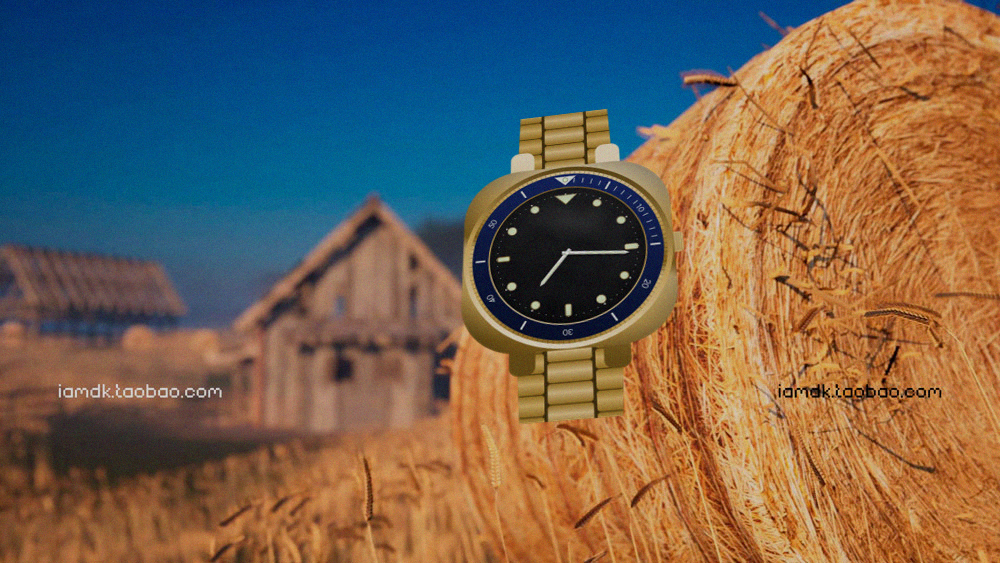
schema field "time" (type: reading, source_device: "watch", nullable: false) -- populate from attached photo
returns 7:16
